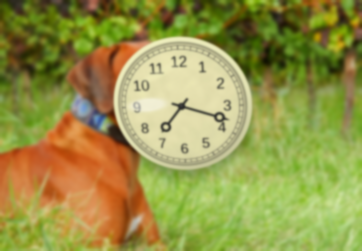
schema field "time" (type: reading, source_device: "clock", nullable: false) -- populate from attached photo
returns 7:18
